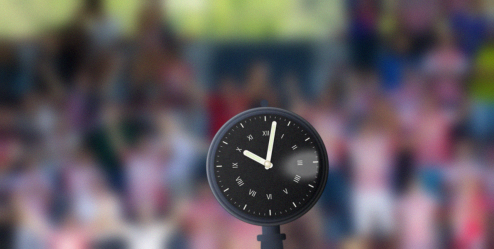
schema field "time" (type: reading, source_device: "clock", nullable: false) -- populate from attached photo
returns 10:02
